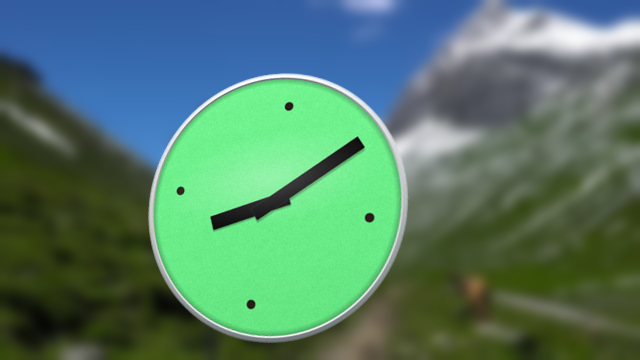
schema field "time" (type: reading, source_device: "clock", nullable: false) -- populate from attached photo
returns 8:08
